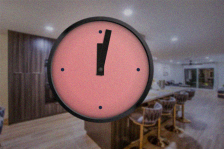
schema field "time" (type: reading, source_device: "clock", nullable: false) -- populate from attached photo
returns 12:02
